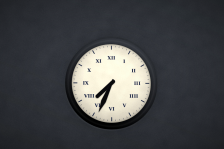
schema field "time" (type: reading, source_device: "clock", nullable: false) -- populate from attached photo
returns 7:34
